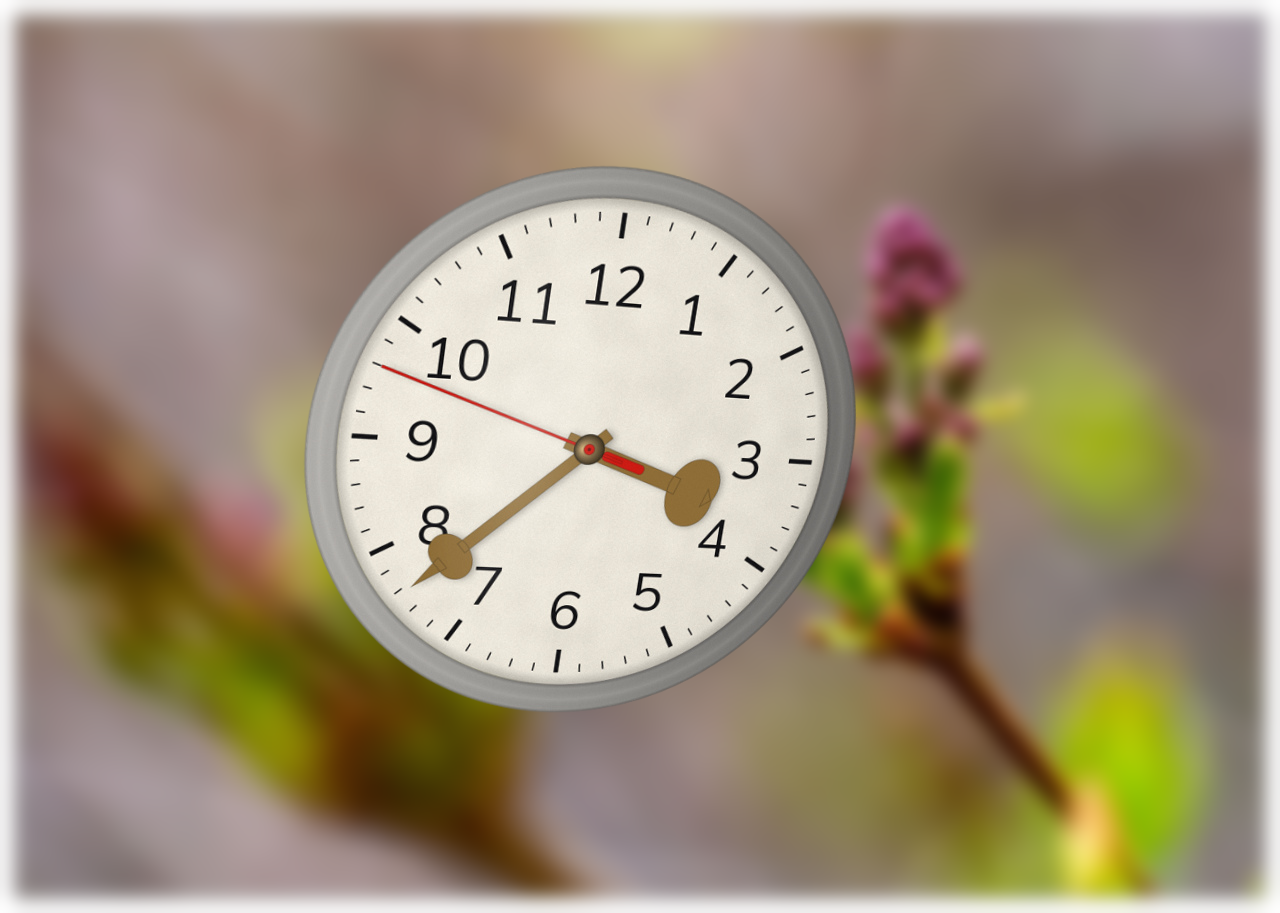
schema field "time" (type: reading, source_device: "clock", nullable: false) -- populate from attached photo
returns 3:37:48
